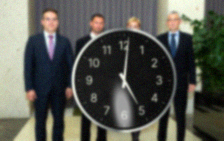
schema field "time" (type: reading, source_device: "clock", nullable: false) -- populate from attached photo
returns 5:01
